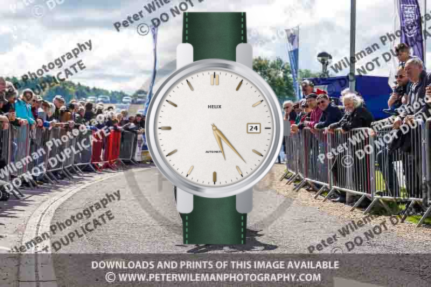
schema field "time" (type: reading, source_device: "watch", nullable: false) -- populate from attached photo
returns 5:23
